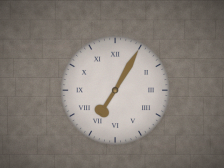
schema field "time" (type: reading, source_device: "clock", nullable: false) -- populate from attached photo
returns 7:05
